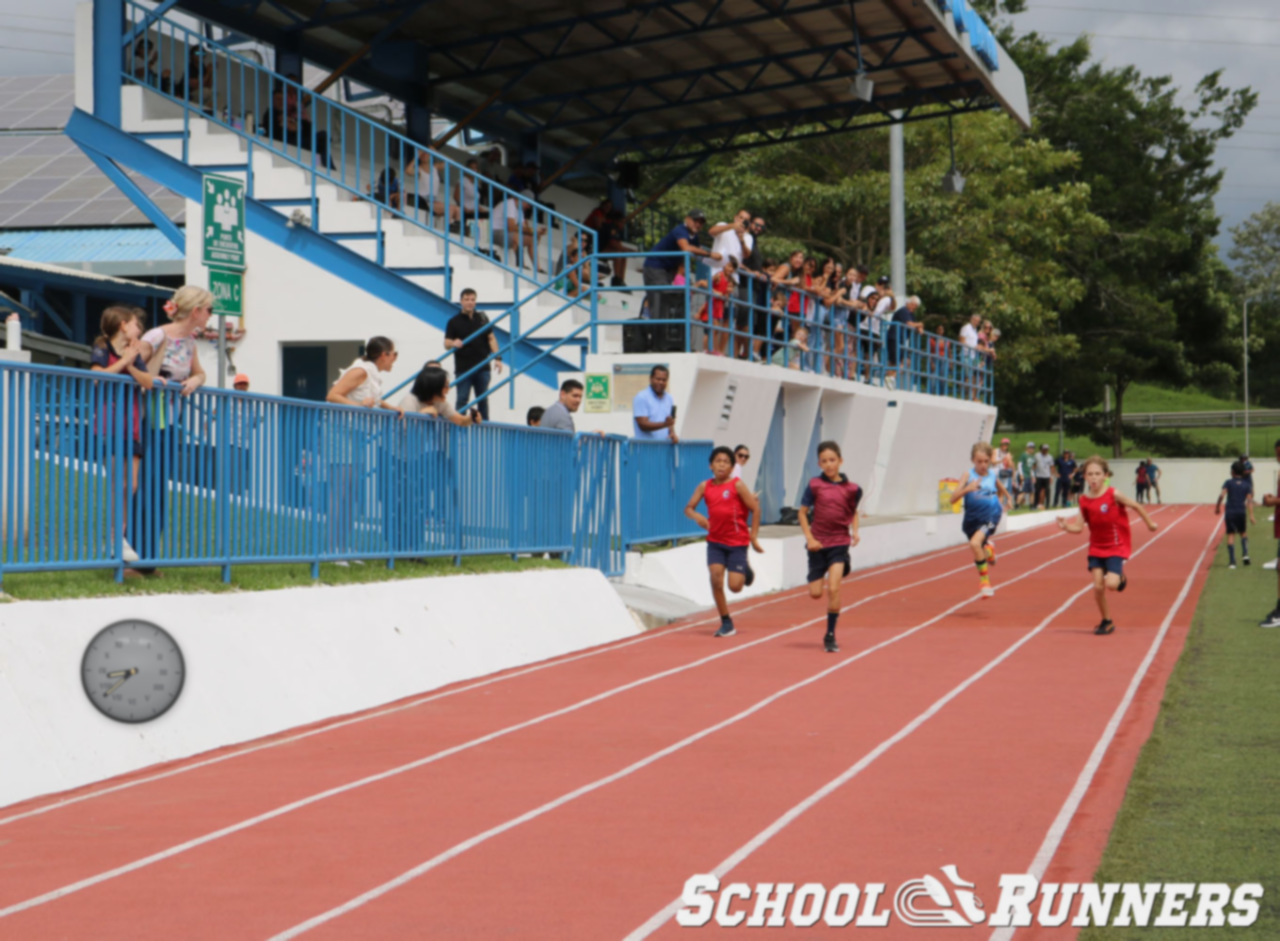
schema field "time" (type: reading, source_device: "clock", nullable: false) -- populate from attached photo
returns 8:38
